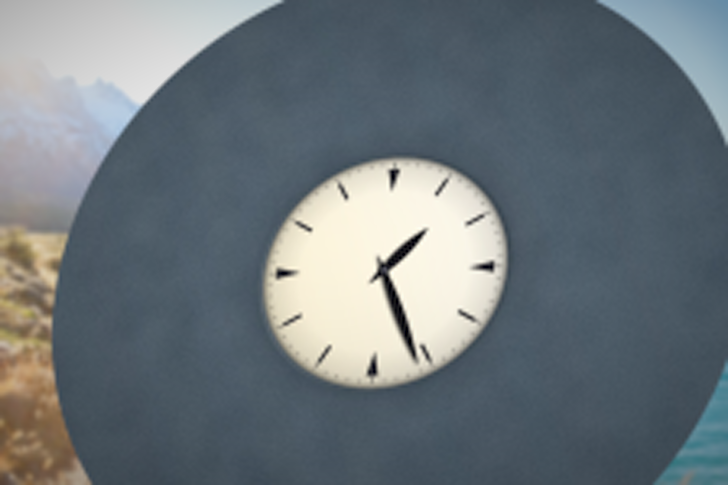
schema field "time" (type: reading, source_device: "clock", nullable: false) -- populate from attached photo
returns 1:26
